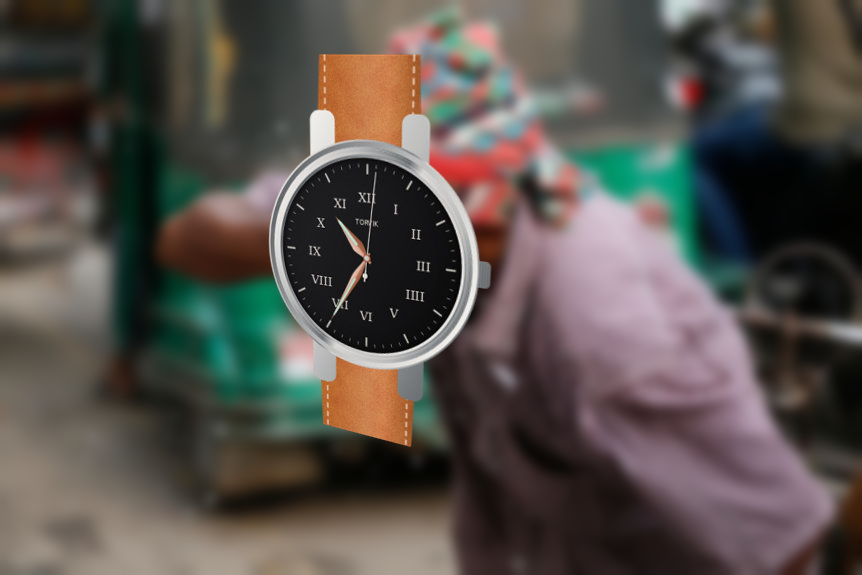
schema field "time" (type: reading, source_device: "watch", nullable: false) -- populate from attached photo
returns 10:35:01
